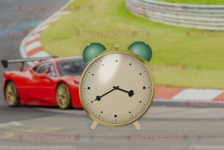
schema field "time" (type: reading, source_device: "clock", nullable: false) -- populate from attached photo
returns 3:40
